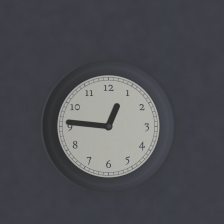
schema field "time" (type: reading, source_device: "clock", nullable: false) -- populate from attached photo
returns 12:46
